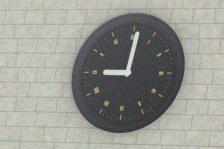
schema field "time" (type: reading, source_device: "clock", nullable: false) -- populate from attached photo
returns 9:01
